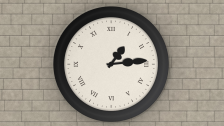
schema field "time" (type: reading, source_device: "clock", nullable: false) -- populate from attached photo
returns 1:14
